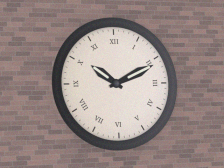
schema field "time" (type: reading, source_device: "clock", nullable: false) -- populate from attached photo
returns 10:11
